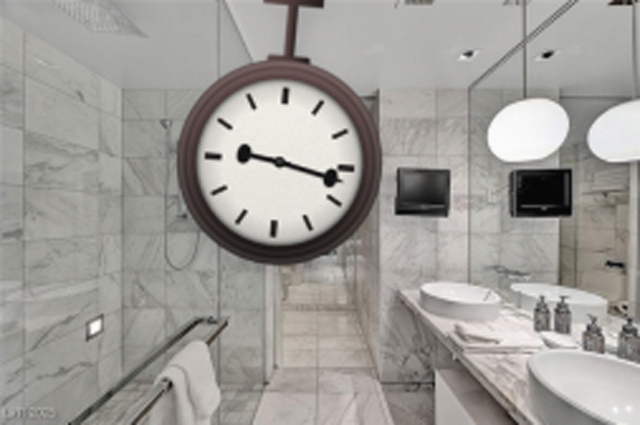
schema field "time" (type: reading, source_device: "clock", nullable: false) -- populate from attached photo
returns 9:17
